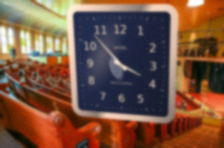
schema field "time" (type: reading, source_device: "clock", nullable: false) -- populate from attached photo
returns 3:53
